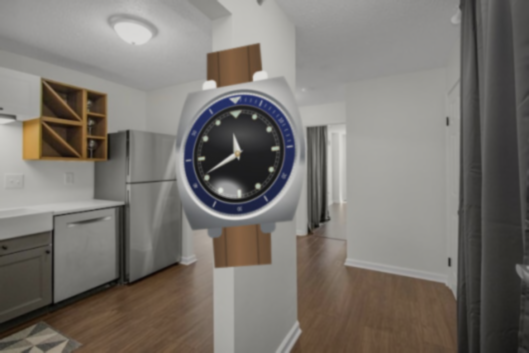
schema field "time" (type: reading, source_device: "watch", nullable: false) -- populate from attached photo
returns 11:41
